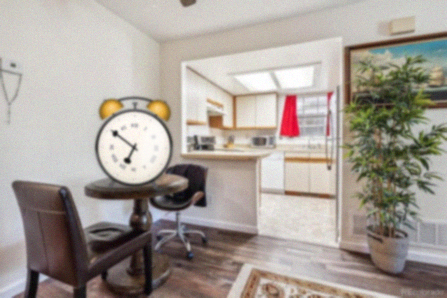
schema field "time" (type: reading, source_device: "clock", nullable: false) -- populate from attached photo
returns 6:51
